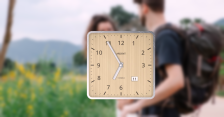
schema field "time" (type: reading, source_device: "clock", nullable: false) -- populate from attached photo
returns 6:55
